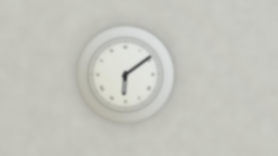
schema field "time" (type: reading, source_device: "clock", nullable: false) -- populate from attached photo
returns 6:09
